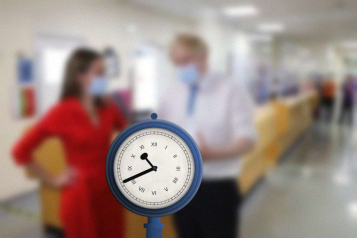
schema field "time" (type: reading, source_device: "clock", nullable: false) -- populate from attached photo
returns 10:41
